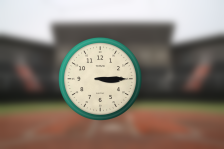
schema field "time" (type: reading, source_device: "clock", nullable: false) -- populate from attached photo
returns 3:15
